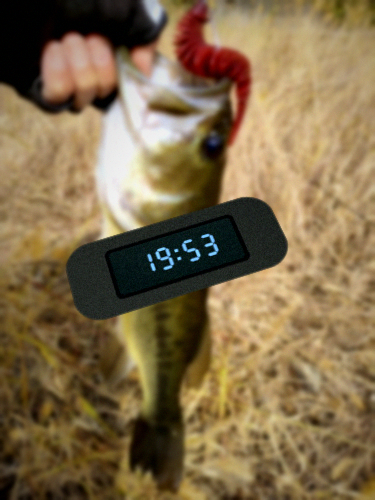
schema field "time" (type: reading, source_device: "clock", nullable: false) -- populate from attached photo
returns 19:53
